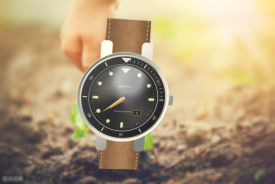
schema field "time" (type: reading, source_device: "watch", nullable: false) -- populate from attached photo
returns 7:39
